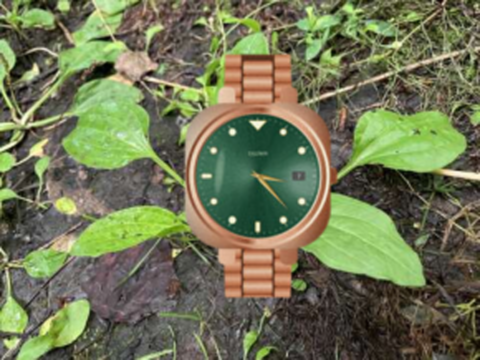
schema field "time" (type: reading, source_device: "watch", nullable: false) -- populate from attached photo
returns 3:23
